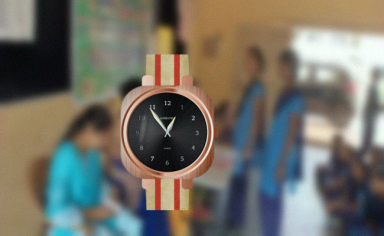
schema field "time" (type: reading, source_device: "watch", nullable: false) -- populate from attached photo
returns 12:54
